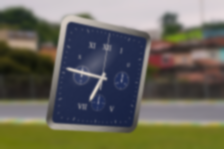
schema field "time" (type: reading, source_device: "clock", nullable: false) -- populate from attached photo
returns 6:46
